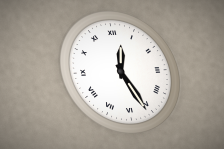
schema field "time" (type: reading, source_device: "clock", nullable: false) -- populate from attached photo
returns 12:26
